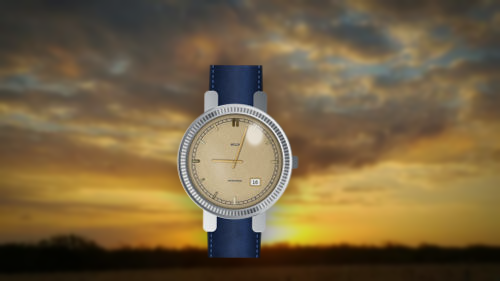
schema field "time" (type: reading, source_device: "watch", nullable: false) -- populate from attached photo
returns 9:03
